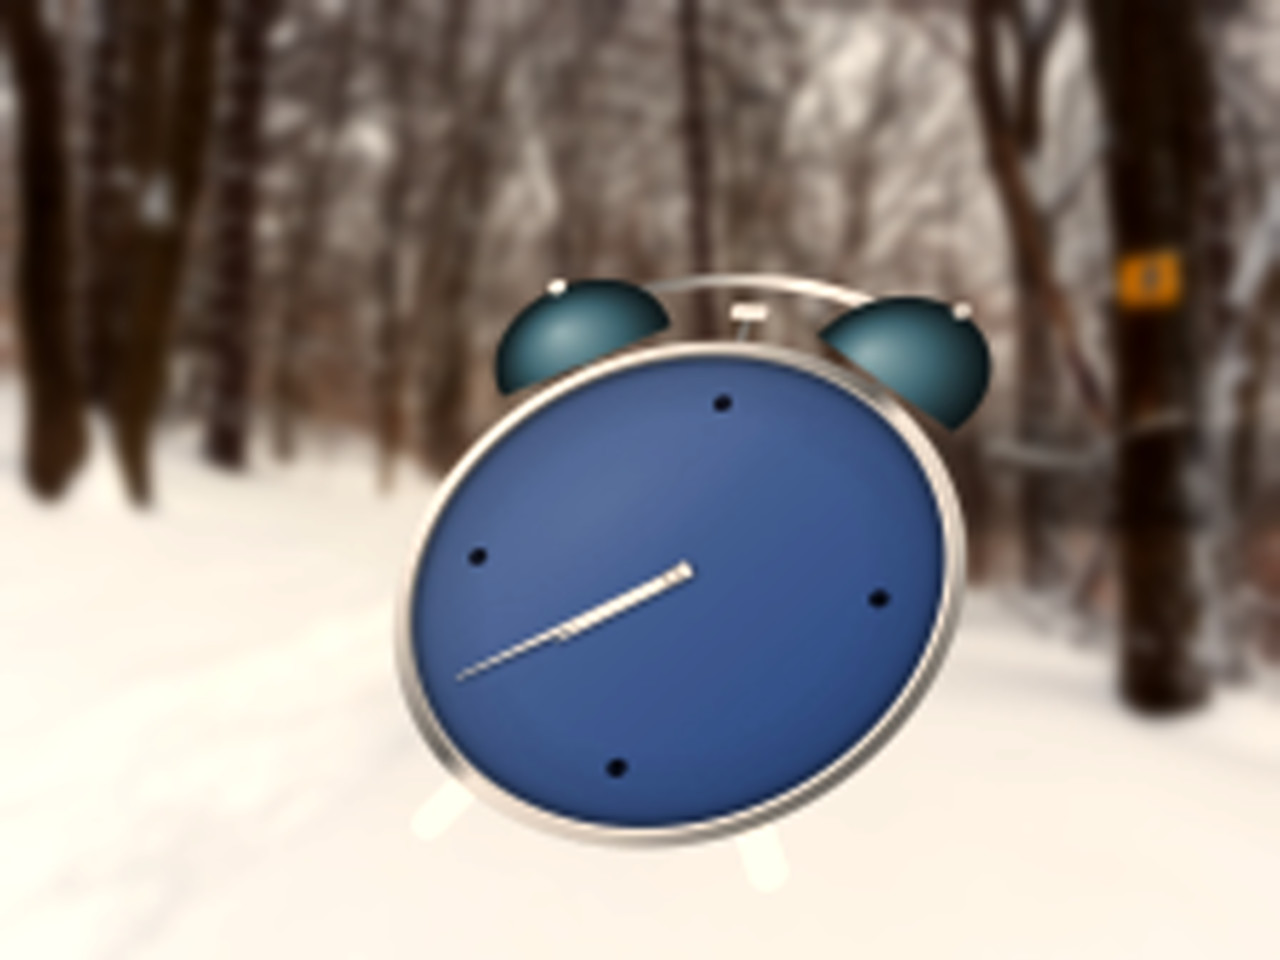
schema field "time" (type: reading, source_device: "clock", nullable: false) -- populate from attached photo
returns 7:39
